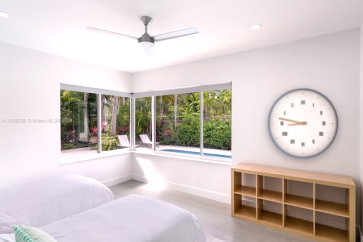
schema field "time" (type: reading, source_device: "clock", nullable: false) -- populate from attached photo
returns 8:47
